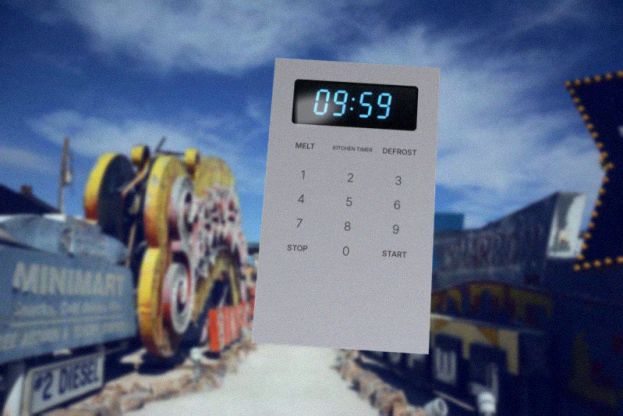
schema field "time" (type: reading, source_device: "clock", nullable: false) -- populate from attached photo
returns 9:59
